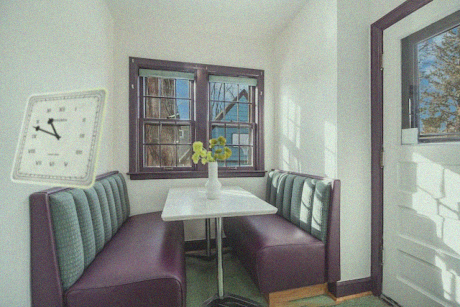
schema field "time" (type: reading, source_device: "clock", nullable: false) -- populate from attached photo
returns 10:48
